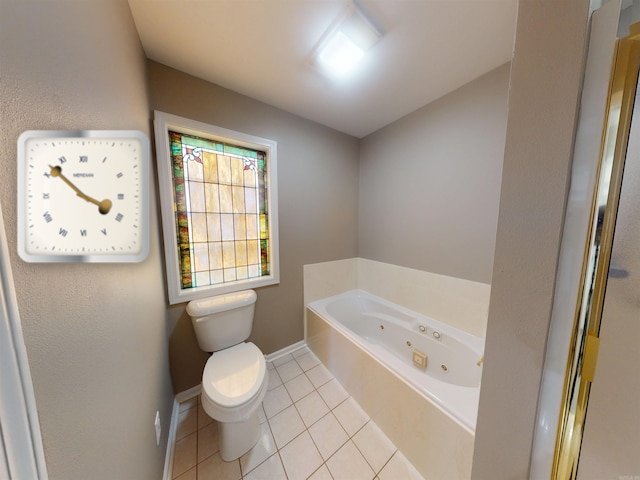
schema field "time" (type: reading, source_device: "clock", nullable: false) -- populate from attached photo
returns 3:52
